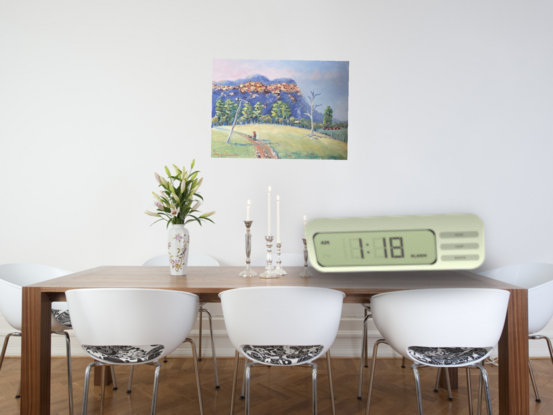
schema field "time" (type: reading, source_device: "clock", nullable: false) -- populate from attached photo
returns 1:18
